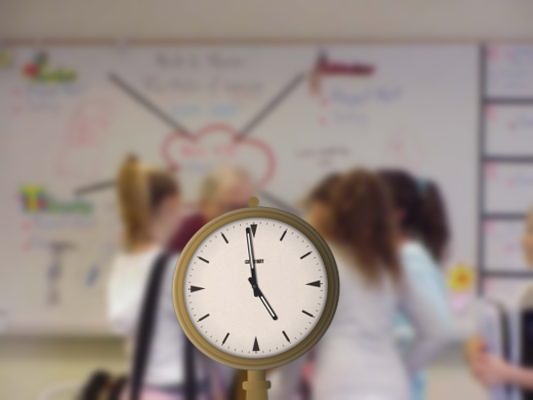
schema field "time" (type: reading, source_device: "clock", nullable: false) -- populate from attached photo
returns 4:59
